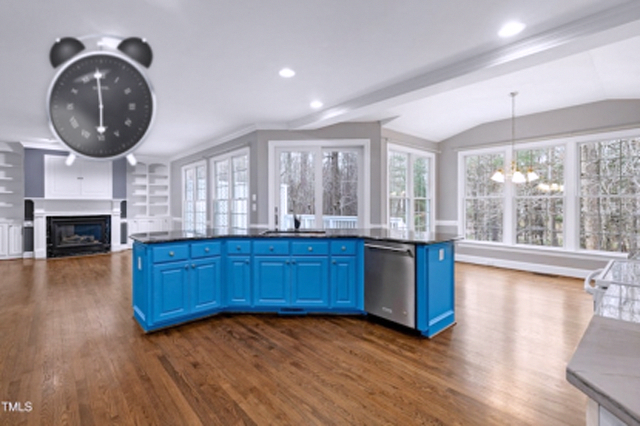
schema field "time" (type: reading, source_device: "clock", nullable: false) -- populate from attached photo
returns 5:59
